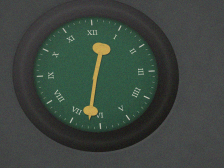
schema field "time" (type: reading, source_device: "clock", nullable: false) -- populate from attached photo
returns 12:32
